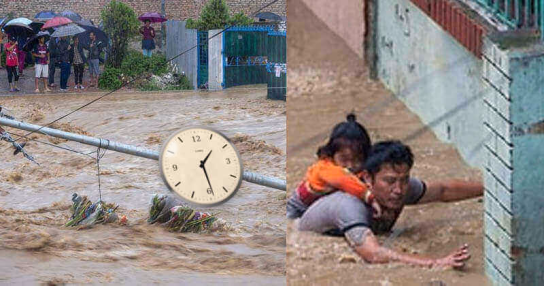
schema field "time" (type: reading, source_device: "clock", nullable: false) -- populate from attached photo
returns 1:29
